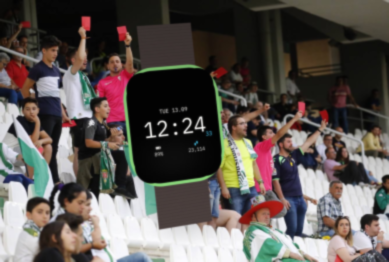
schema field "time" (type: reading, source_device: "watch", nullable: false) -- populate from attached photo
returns 12:24
